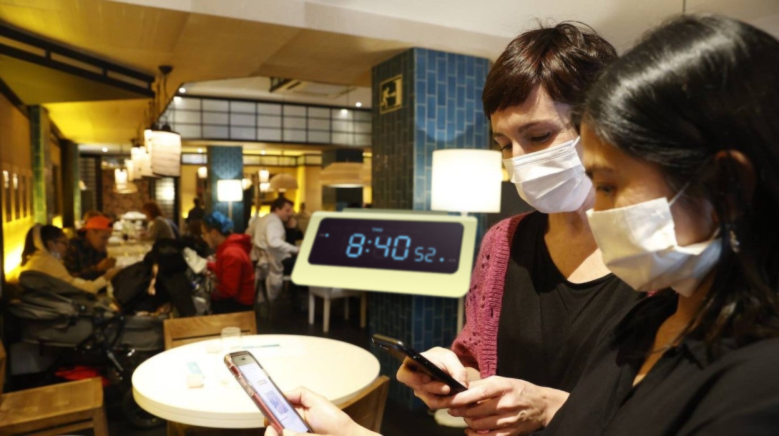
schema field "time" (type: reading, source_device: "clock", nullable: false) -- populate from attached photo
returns 8:40:52
